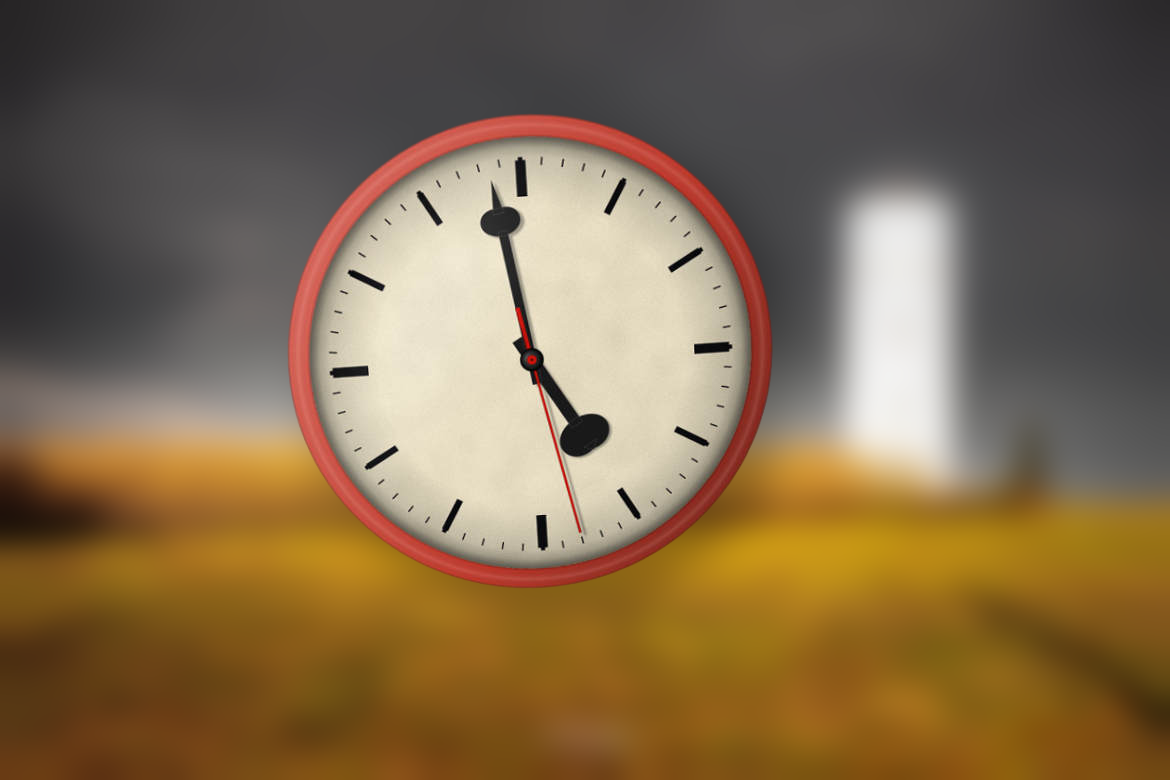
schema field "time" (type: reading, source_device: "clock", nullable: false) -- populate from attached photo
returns 4:58:28
